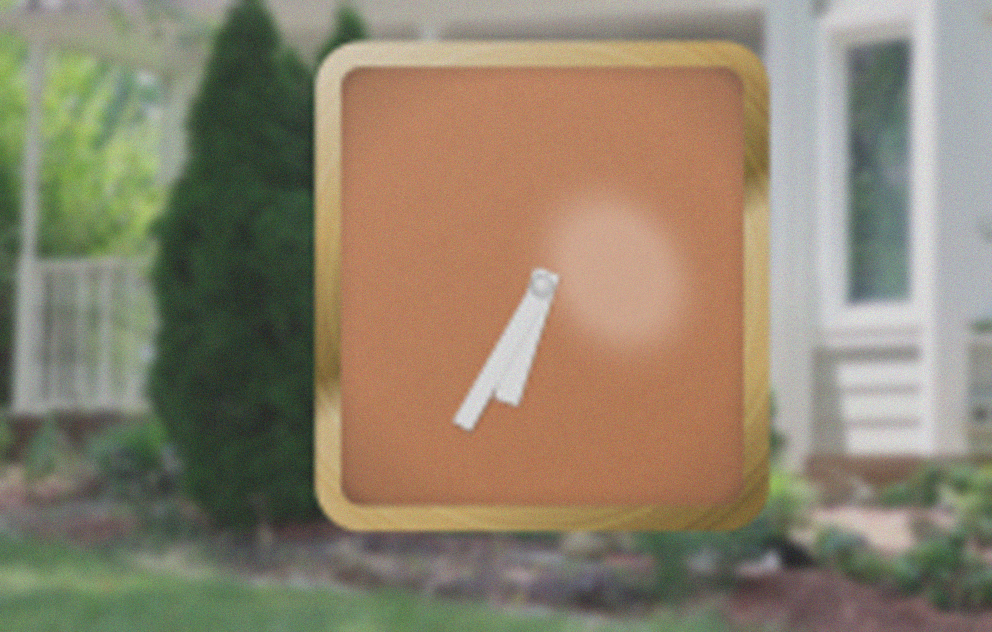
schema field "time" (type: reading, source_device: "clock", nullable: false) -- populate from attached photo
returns 6:35
